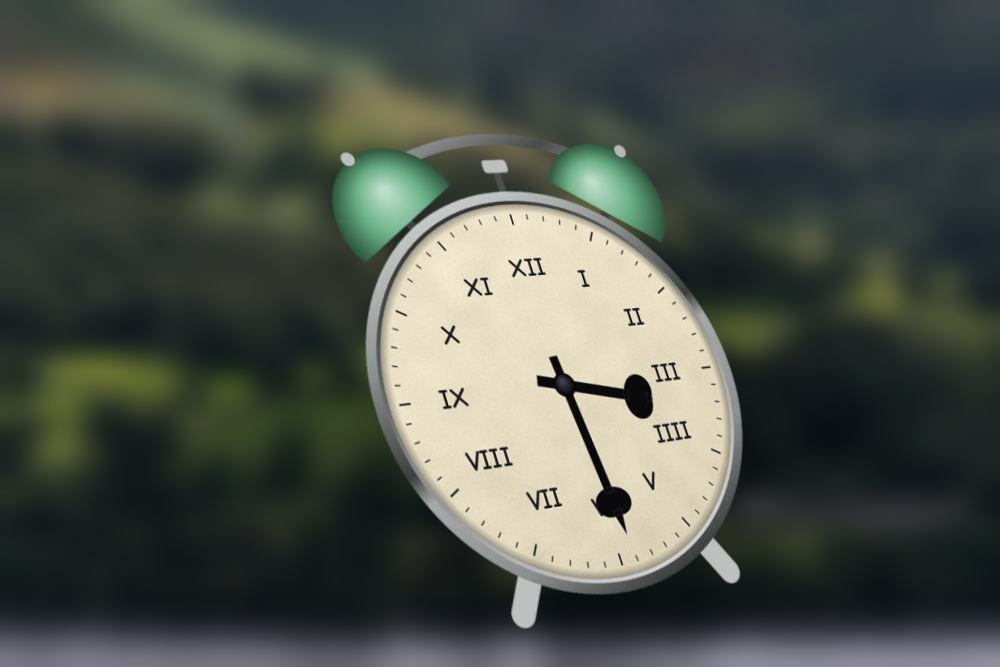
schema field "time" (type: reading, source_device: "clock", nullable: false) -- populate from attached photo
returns 3:29
